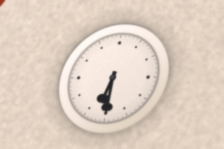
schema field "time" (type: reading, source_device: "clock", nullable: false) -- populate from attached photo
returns 6:30
